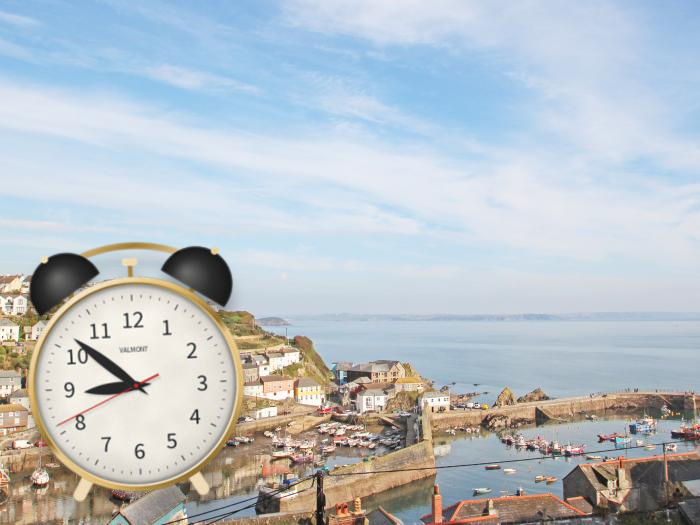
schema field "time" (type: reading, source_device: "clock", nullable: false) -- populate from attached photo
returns 8:51:41
